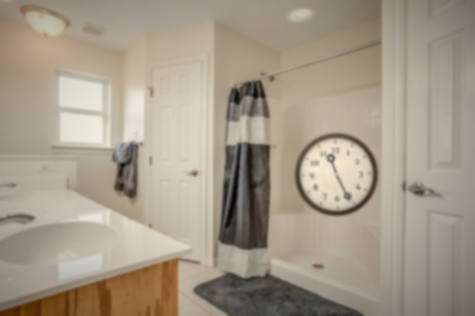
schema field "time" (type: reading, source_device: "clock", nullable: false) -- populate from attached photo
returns 11:26
